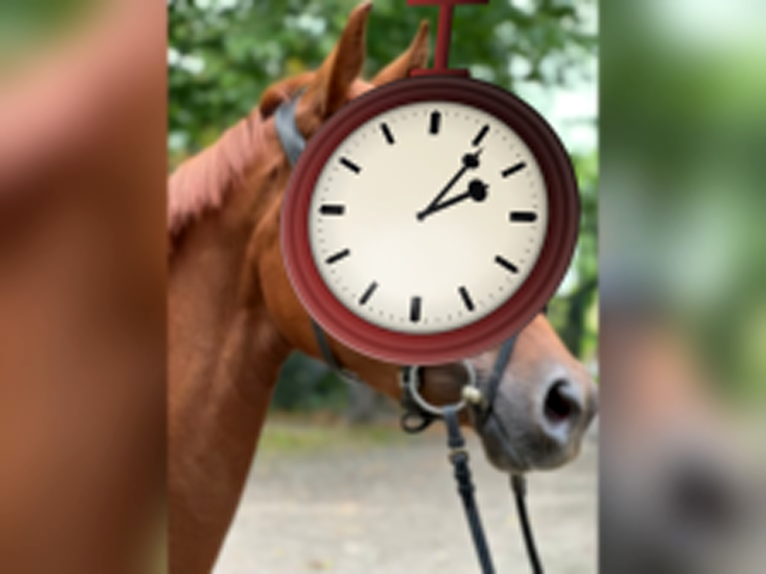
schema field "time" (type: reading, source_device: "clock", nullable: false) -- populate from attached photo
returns 2:06
